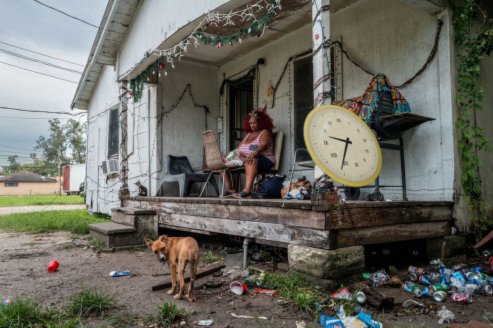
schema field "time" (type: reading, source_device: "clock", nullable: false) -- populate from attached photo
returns 9:36
